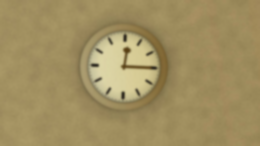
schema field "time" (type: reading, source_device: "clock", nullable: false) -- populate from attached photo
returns 12:15
